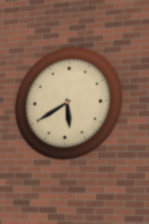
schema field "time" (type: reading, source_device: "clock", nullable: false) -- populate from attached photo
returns 5:40
